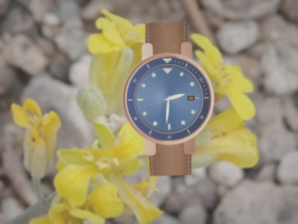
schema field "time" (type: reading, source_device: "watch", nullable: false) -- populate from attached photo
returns 2:31
